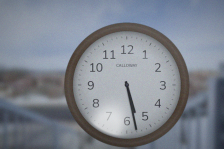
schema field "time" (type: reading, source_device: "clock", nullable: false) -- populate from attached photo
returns 5:28
